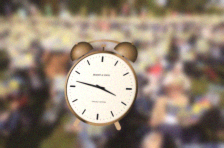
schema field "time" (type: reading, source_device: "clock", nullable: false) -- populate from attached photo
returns 3:47
